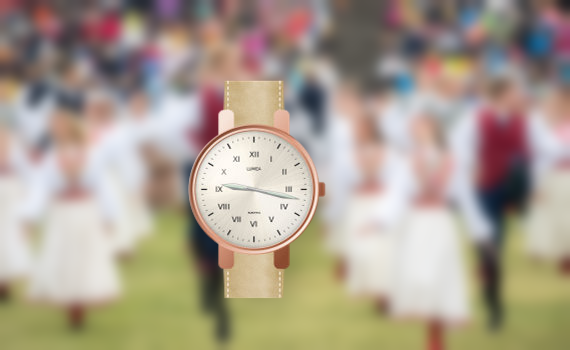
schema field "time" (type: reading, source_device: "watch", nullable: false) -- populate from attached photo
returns 9:17
